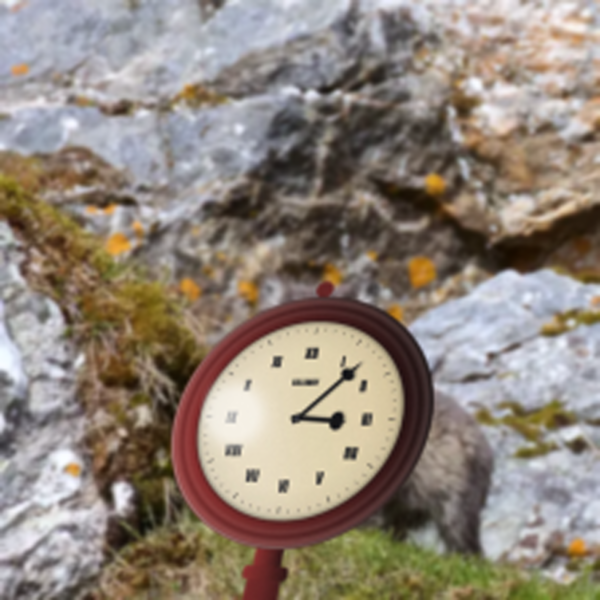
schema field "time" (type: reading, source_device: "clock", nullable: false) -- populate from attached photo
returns 3:07
